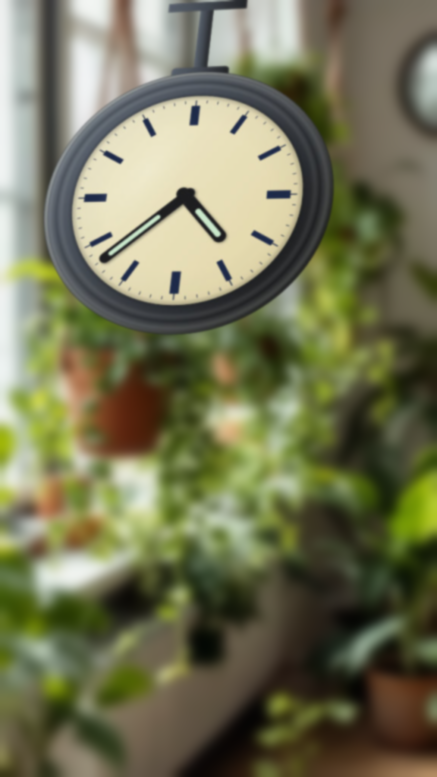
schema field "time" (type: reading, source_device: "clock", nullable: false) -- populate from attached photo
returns 4:38
